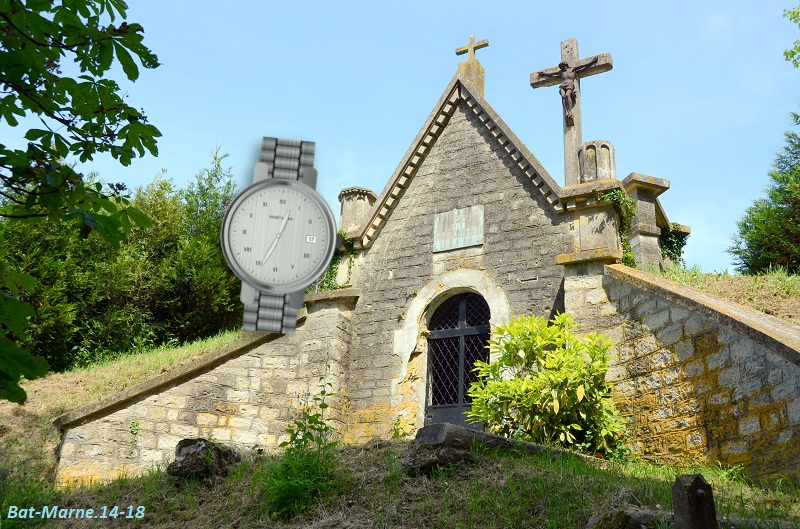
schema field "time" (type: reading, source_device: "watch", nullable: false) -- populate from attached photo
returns 12:34
